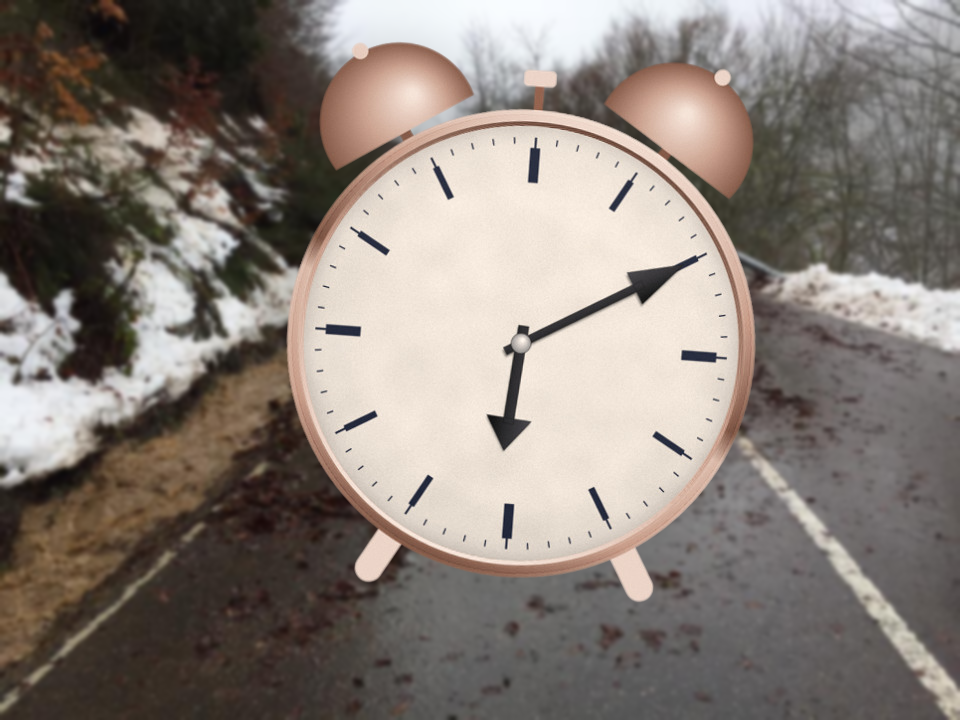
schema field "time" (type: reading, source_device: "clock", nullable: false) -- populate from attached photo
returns 6:10
